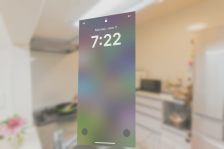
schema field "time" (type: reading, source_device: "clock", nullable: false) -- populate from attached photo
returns 7:22
